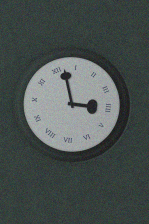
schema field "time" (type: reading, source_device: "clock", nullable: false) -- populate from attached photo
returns 4:02
